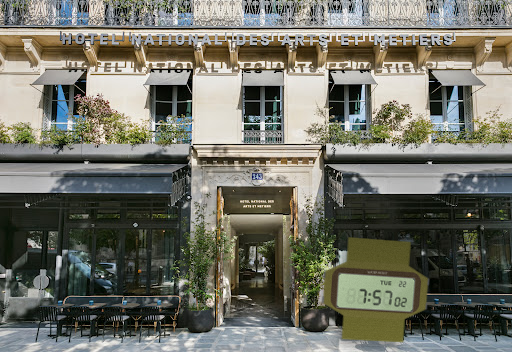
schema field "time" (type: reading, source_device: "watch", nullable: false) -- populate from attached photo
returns 7:57:02
